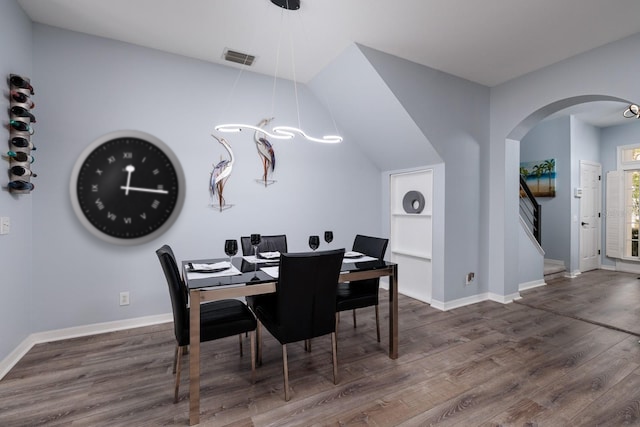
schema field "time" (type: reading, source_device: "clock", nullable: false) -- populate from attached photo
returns 12:16
